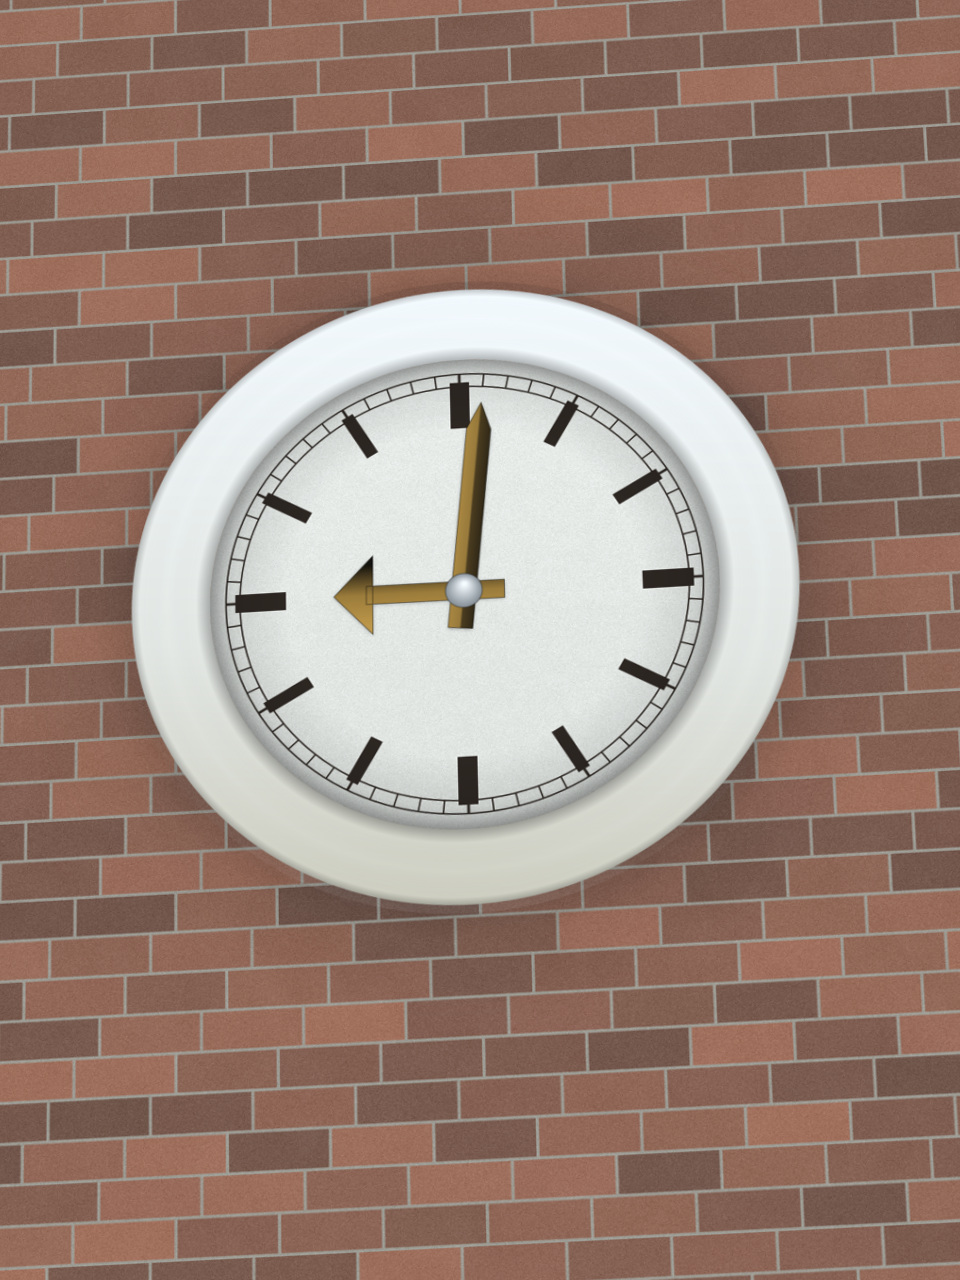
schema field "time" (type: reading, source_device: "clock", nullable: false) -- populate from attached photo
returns 9:01
